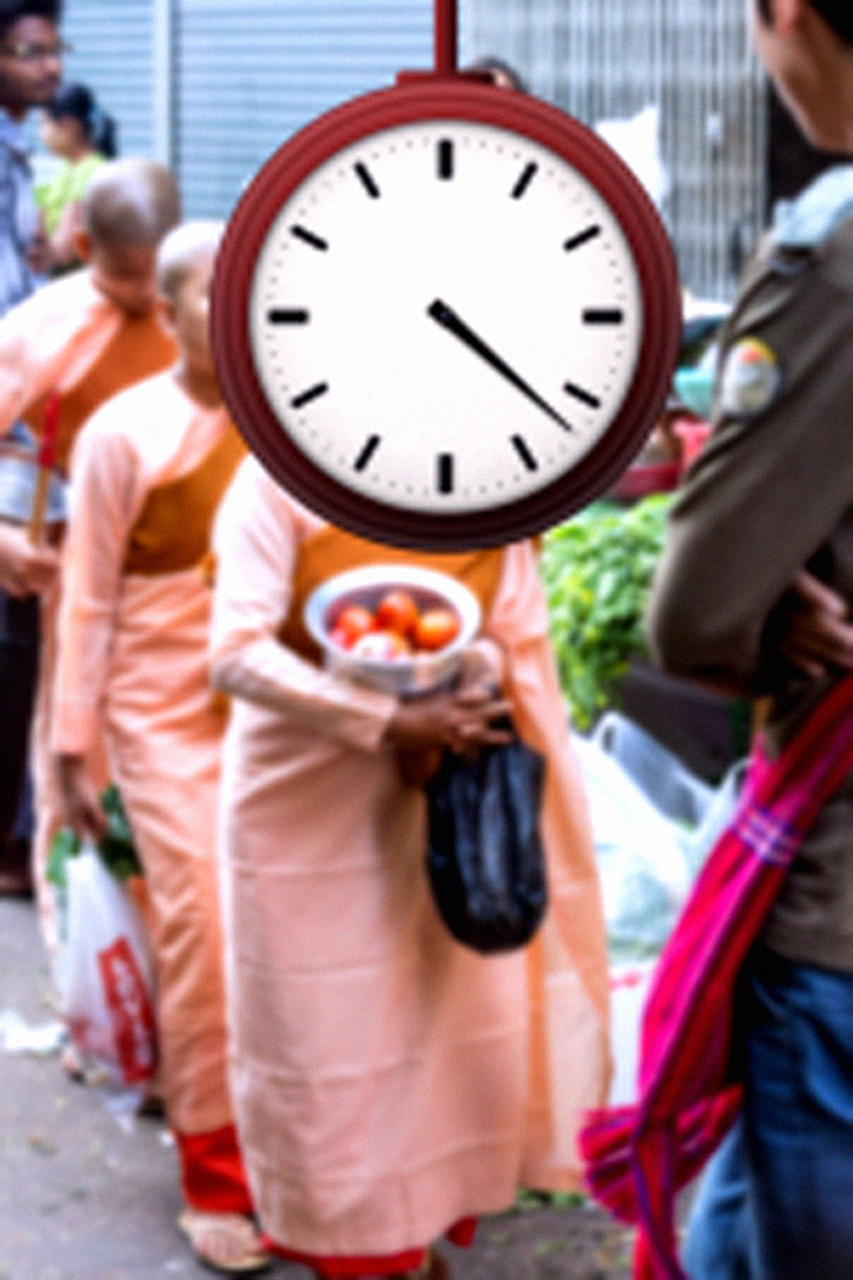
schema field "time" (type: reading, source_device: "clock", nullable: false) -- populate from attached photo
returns 4:22
